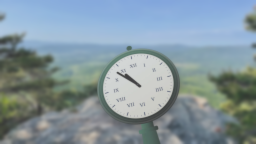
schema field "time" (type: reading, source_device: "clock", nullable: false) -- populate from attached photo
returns 10:53
